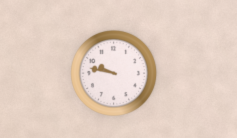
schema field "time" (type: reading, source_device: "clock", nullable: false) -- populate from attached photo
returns 9:47
